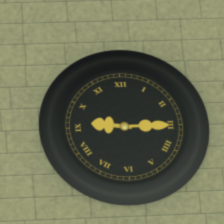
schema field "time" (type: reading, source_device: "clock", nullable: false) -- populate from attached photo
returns 9:15
